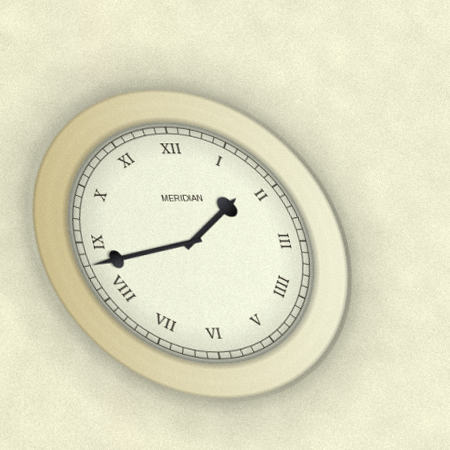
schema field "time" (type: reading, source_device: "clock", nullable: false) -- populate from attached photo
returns 1:43
